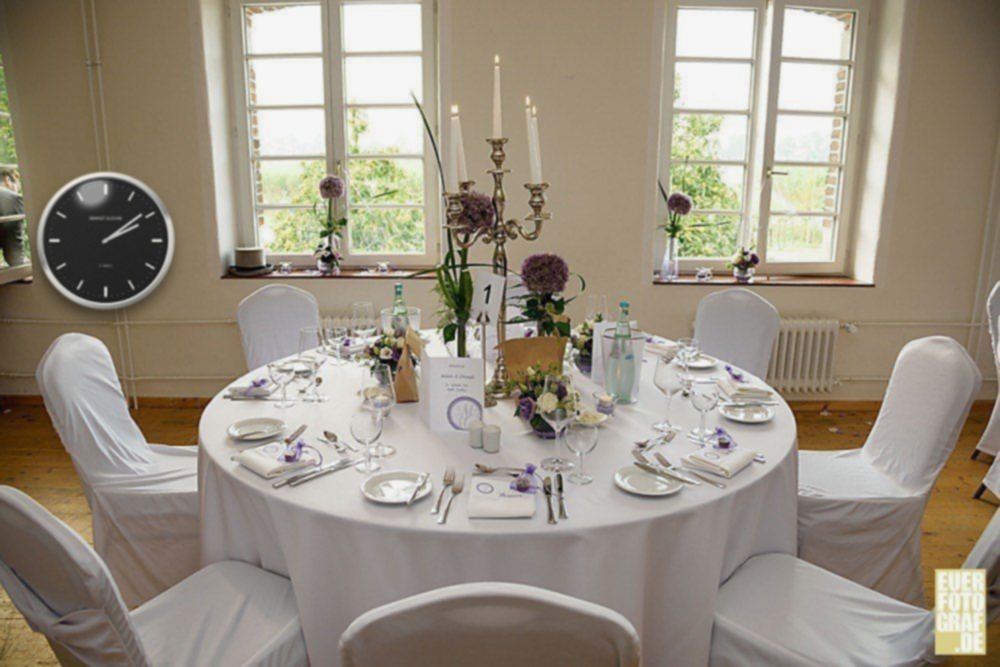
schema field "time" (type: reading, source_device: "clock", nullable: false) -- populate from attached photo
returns 2:09
